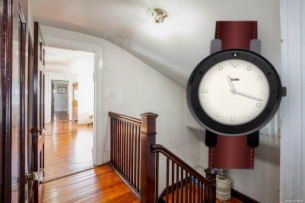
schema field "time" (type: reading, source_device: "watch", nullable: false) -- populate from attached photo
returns 11:18
